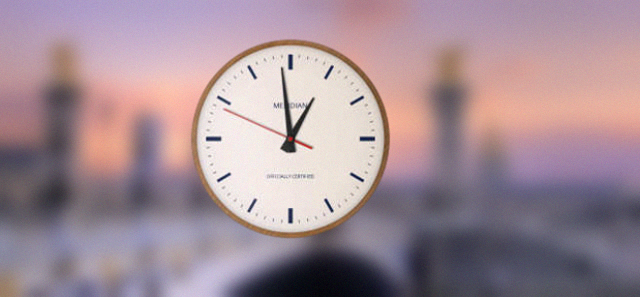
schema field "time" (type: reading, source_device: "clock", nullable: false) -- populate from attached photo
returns 12:58:49
